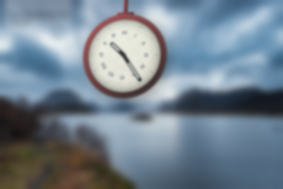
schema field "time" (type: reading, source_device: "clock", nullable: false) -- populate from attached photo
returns 10:24
